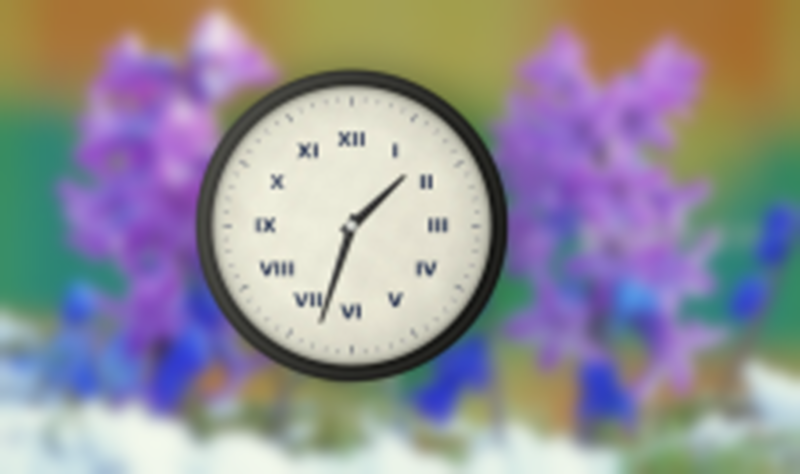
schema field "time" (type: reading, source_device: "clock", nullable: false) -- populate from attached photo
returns 1:33
